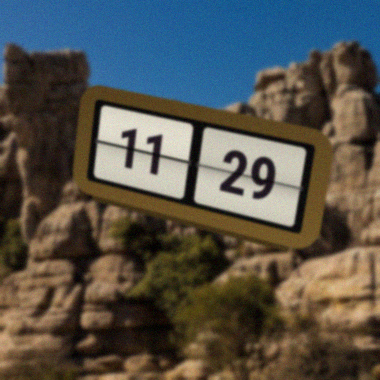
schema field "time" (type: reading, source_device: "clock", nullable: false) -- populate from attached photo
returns 11:29
